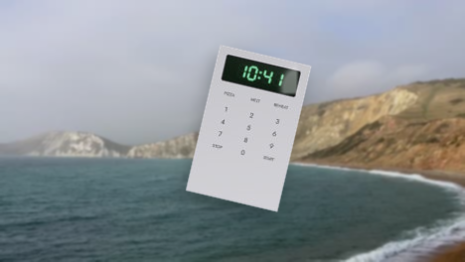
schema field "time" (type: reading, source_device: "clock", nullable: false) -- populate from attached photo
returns 10:41
